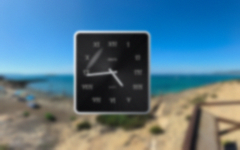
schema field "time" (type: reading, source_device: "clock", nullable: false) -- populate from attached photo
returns 4:44
